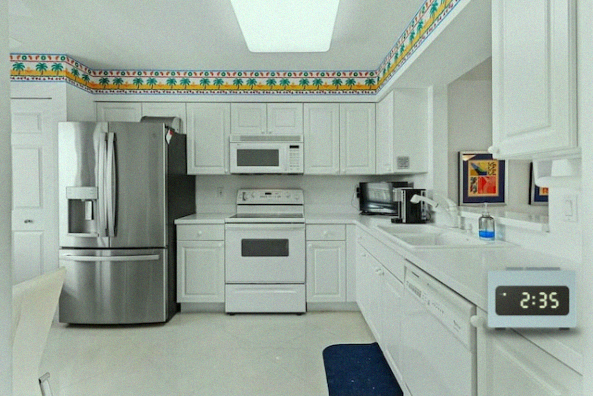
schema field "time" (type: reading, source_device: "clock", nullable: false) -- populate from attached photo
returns 2:35
